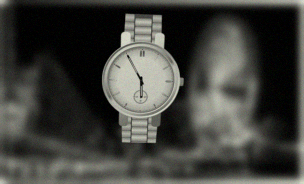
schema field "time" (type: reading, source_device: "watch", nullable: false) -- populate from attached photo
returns 5:55
